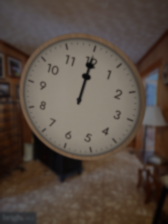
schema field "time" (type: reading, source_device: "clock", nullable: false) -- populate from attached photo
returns 12:00
